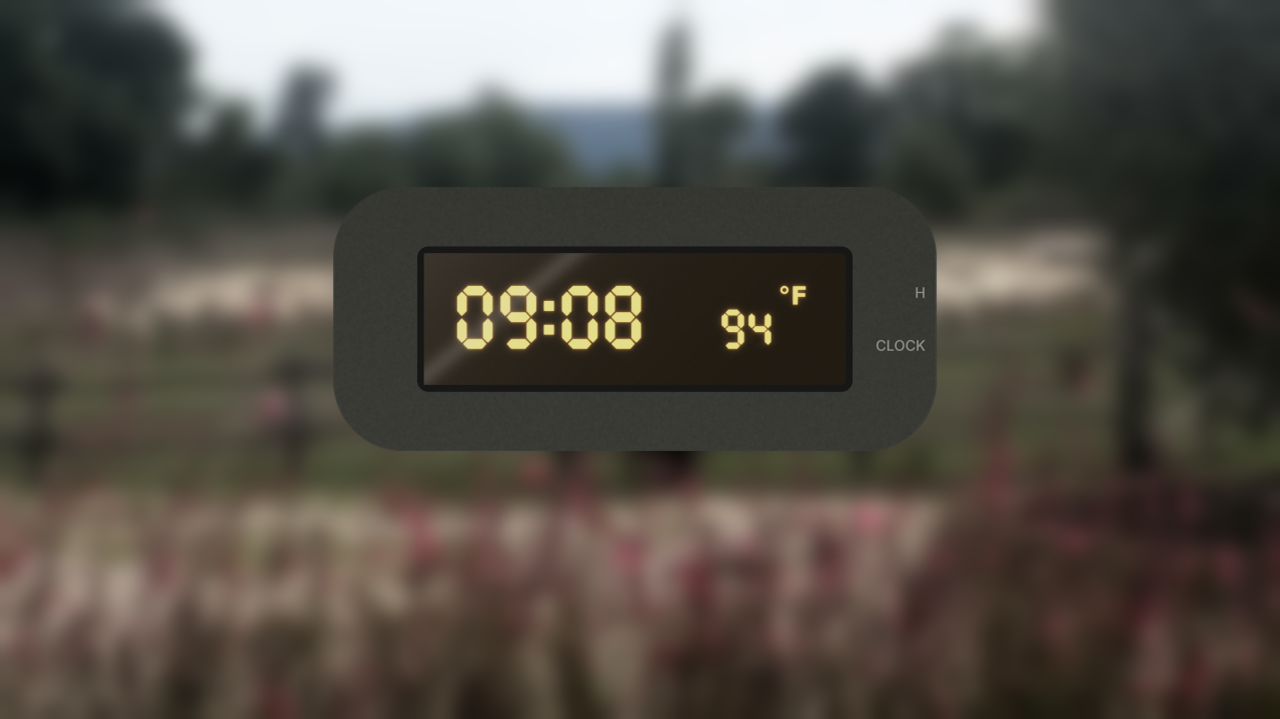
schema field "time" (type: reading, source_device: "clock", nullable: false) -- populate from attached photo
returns 9:08
